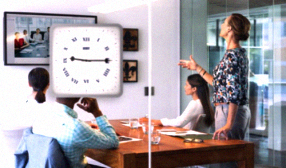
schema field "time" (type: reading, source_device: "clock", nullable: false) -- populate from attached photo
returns 9:15
